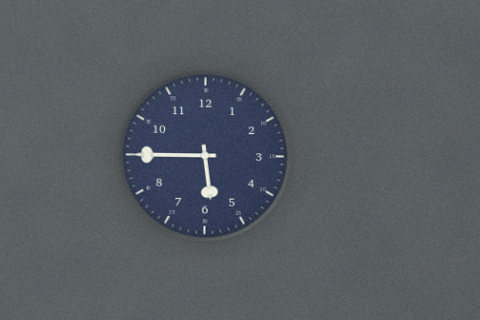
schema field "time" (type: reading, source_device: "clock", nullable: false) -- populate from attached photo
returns 5:45
